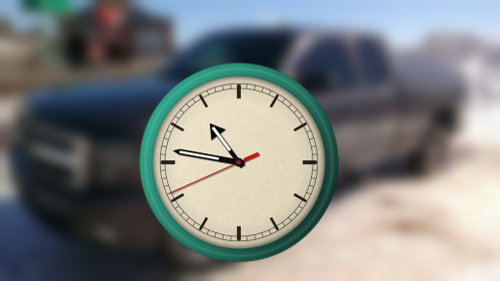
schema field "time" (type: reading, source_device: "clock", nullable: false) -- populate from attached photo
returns 10:46:41
